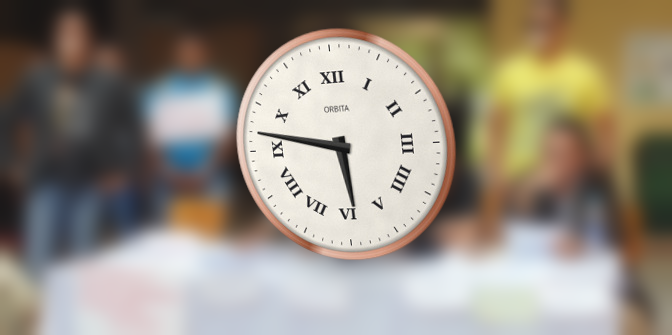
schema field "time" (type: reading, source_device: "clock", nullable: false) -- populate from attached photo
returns 5:47
